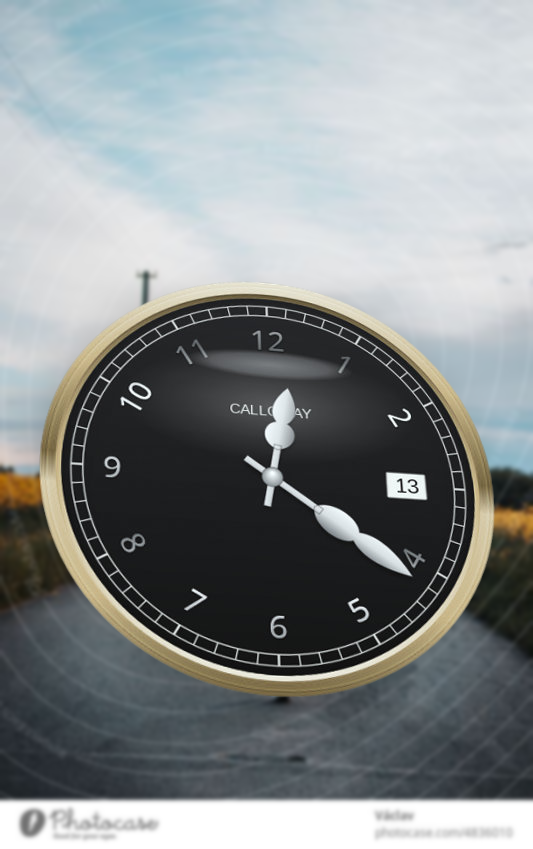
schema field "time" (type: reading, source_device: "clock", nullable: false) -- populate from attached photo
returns 12:21
